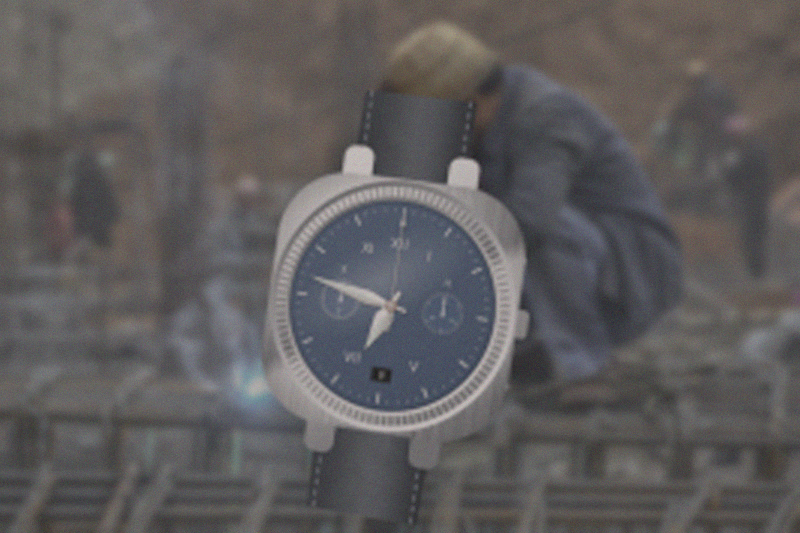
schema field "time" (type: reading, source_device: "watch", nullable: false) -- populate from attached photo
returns 6:47
